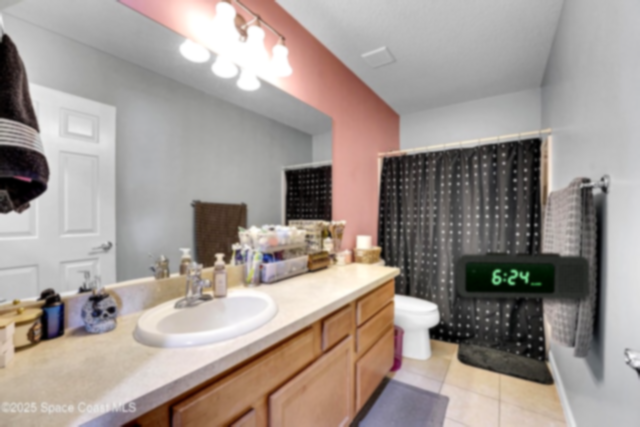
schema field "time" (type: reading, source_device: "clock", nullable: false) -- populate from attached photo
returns 6:24
